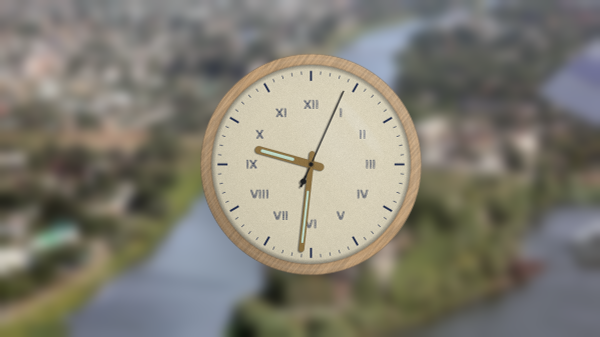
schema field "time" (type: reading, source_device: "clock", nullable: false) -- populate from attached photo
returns 9:31:04
